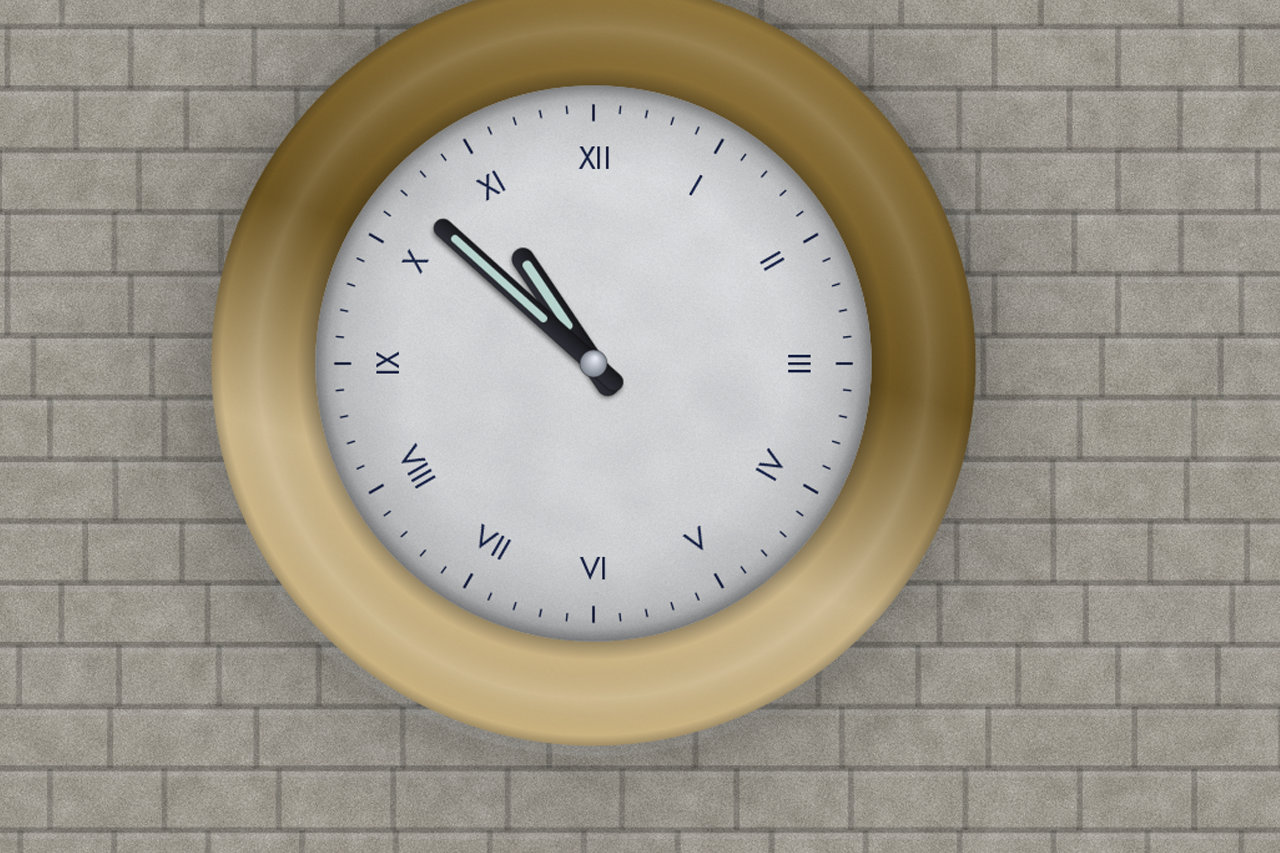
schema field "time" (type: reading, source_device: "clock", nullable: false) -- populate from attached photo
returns 10:52
